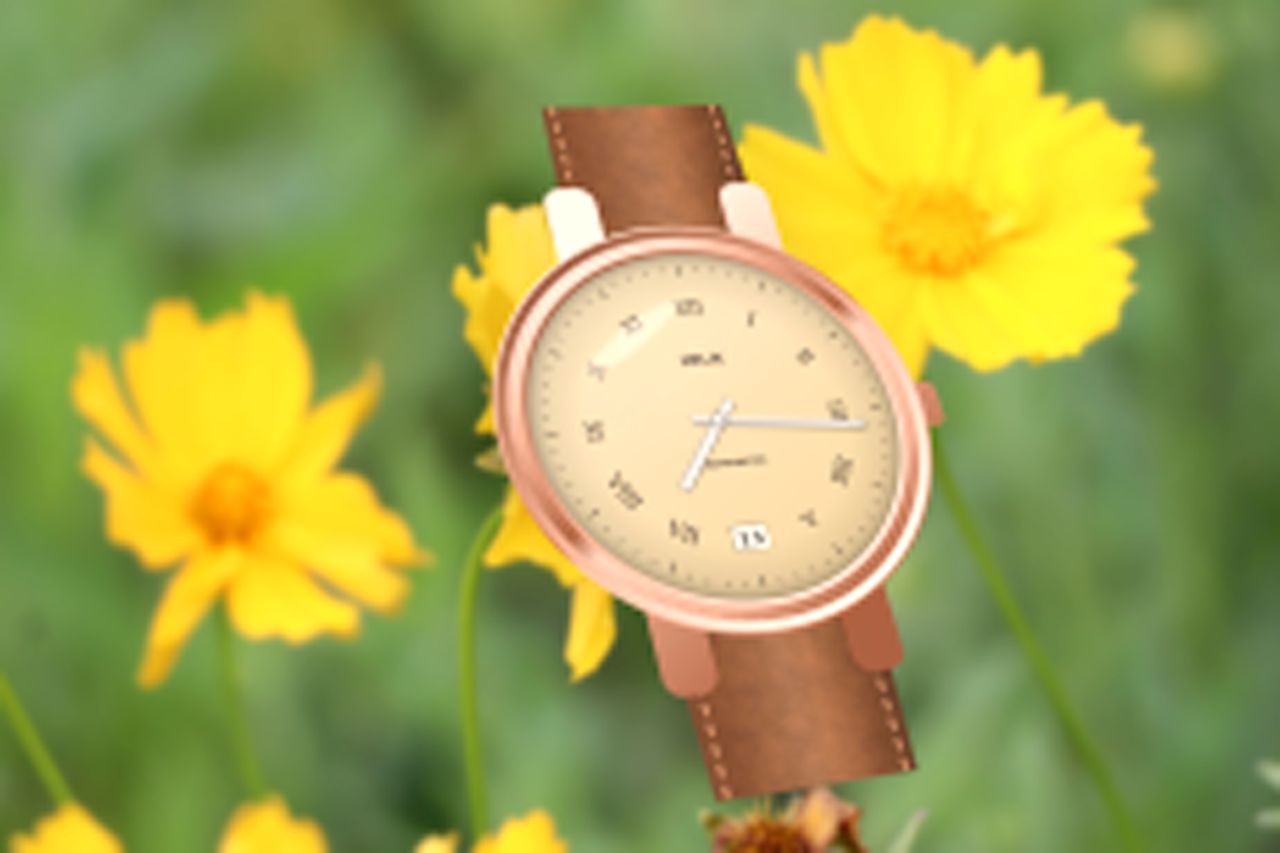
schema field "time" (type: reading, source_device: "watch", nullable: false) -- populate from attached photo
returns 7:16
